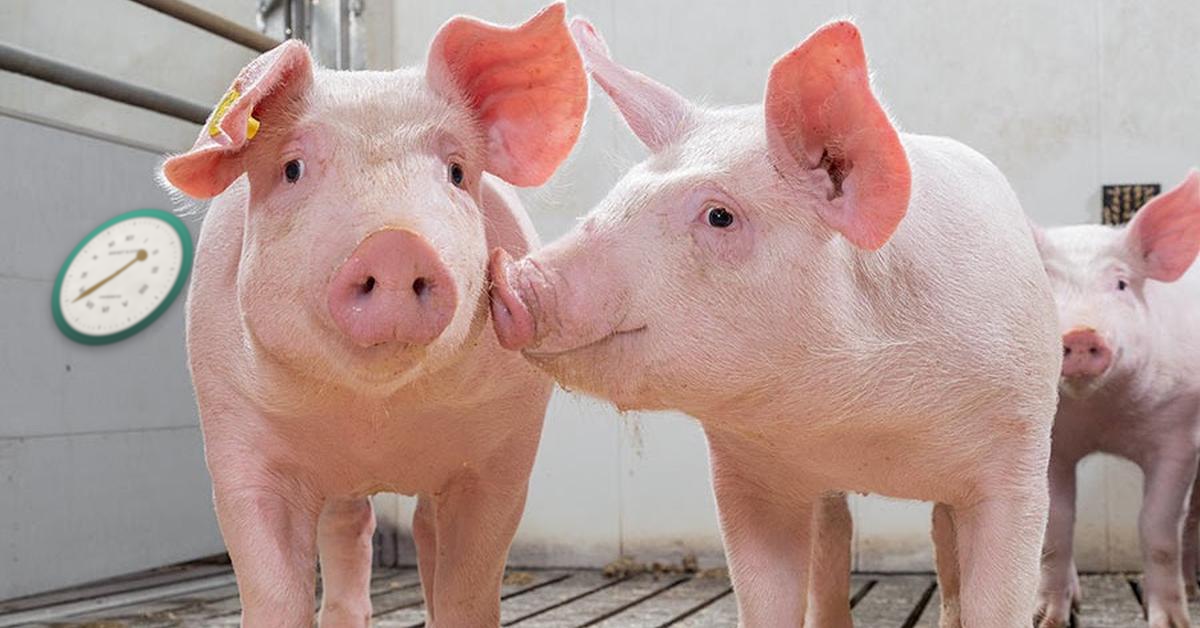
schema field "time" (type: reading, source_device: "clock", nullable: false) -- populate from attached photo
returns 1:39
